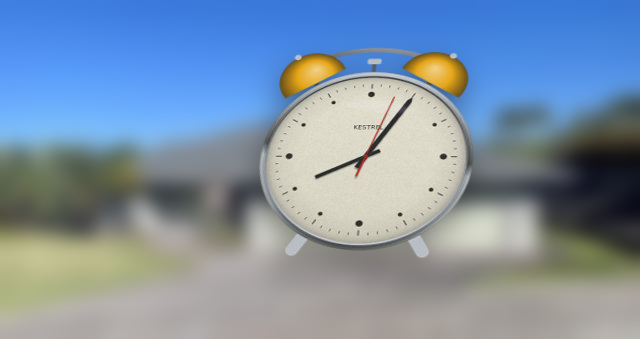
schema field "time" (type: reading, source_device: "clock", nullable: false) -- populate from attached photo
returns 8:05:03
